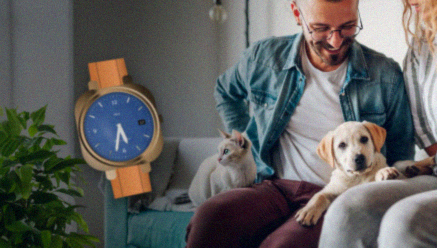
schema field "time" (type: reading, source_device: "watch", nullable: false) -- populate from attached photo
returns 5:33
